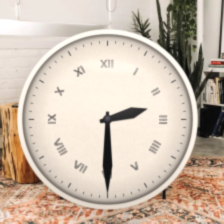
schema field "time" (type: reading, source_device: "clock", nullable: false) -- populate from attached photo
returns 2:30
